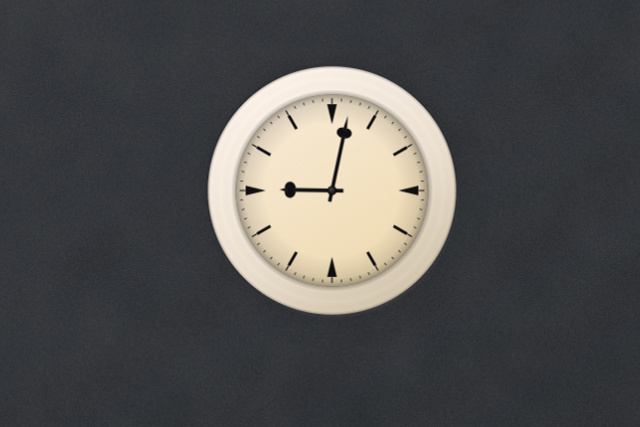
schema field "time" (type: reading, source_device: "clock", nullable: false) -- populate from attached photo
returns 9:02
